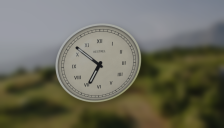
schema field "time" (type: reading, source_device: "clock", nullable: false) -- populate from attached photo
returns 6:52
